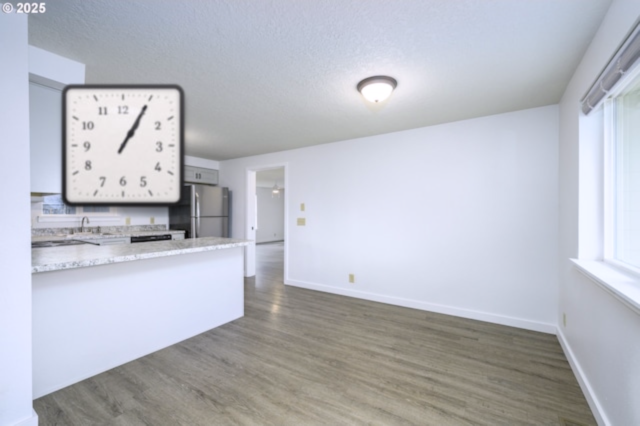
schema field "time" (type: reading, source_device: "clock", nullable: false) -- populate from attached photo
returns 1:05
